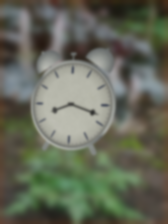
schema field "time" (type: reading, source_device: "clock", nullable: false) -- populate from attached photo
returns 8:18
